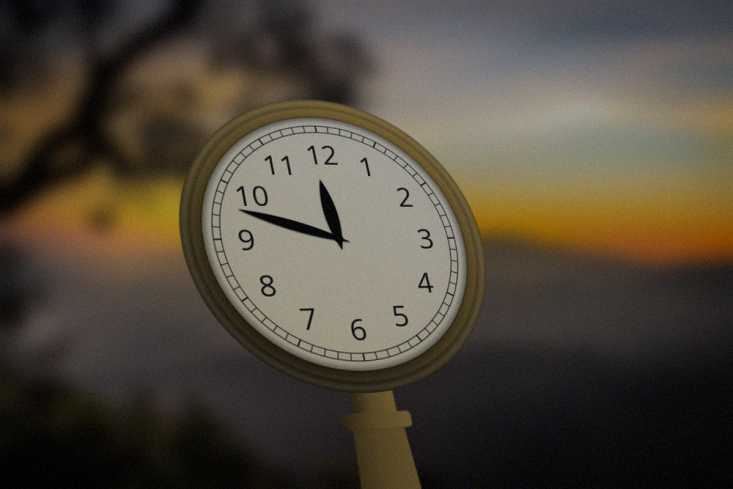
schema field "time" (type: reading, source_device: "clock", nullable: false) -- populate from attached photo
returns 11:48
